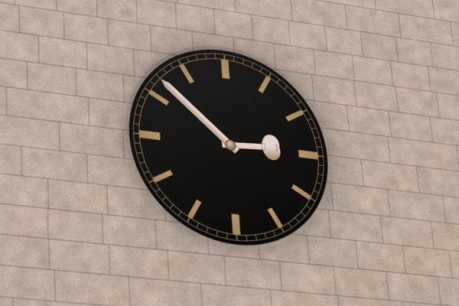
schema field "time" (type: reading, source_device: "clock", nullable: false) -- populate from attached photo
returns 2:52
